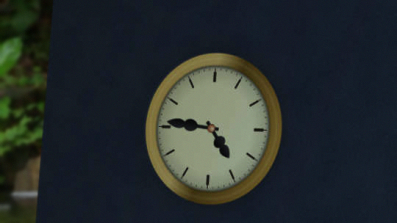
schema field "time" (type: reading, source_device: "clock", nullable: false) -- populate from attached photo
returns 4:46
